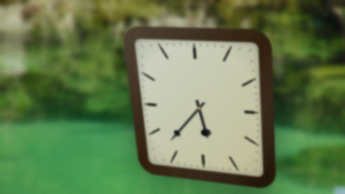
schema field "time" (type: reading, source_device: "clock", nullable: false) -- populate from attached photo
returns 5:37
